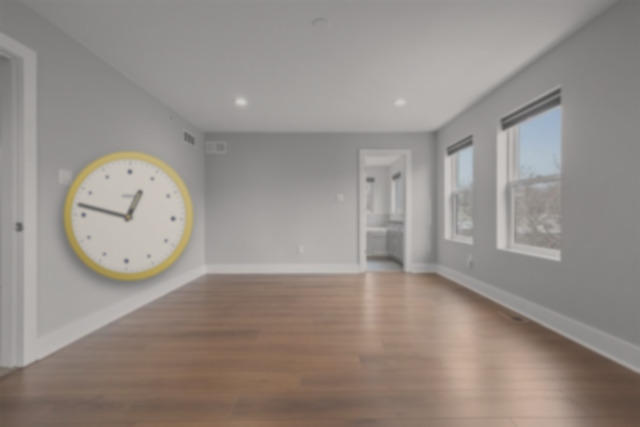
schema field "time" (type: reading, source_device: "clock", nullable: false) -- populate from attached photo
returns 12:47
